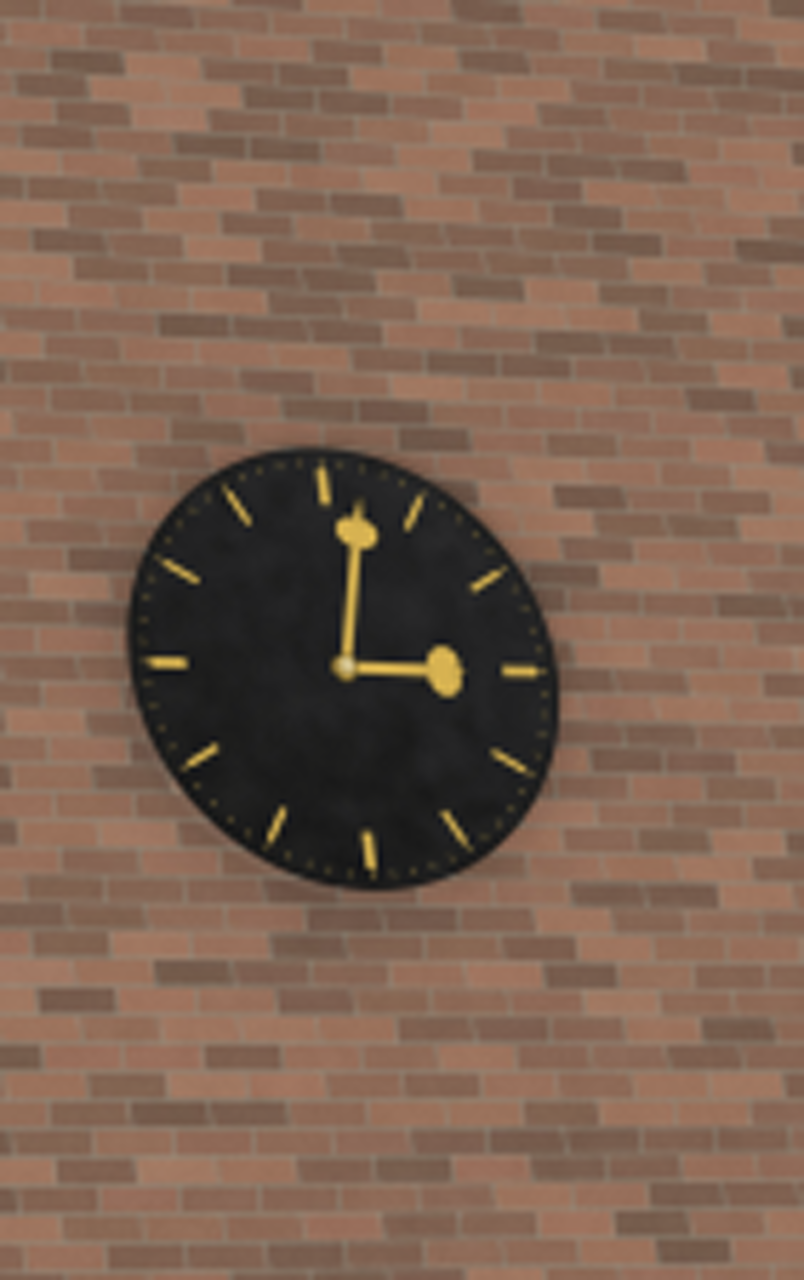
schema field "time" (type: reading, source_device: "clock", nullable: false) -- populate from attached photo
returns 3:02
